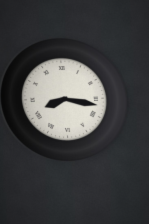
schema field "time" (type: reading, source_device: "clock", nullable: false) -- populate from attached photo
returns 8:17
